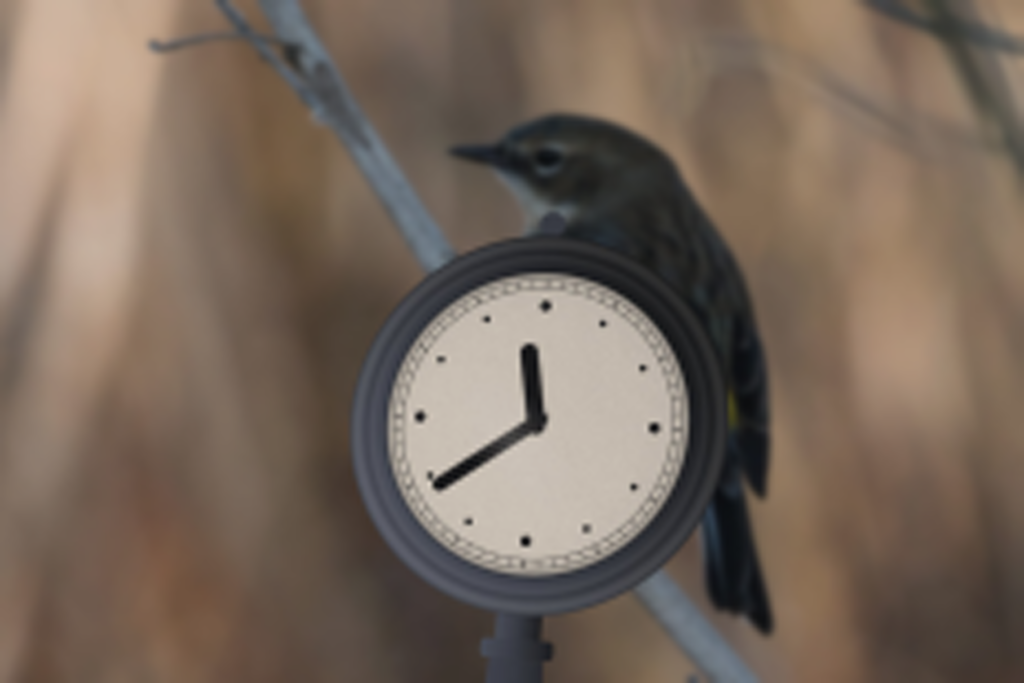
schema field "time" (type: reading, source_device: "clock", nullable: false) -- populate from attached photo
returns 11:39
